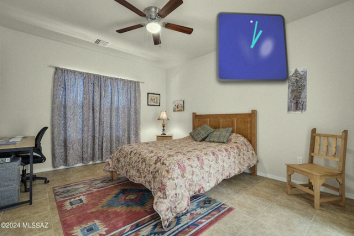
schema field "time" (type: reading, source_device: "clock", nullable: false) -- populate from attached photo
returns 1:02
